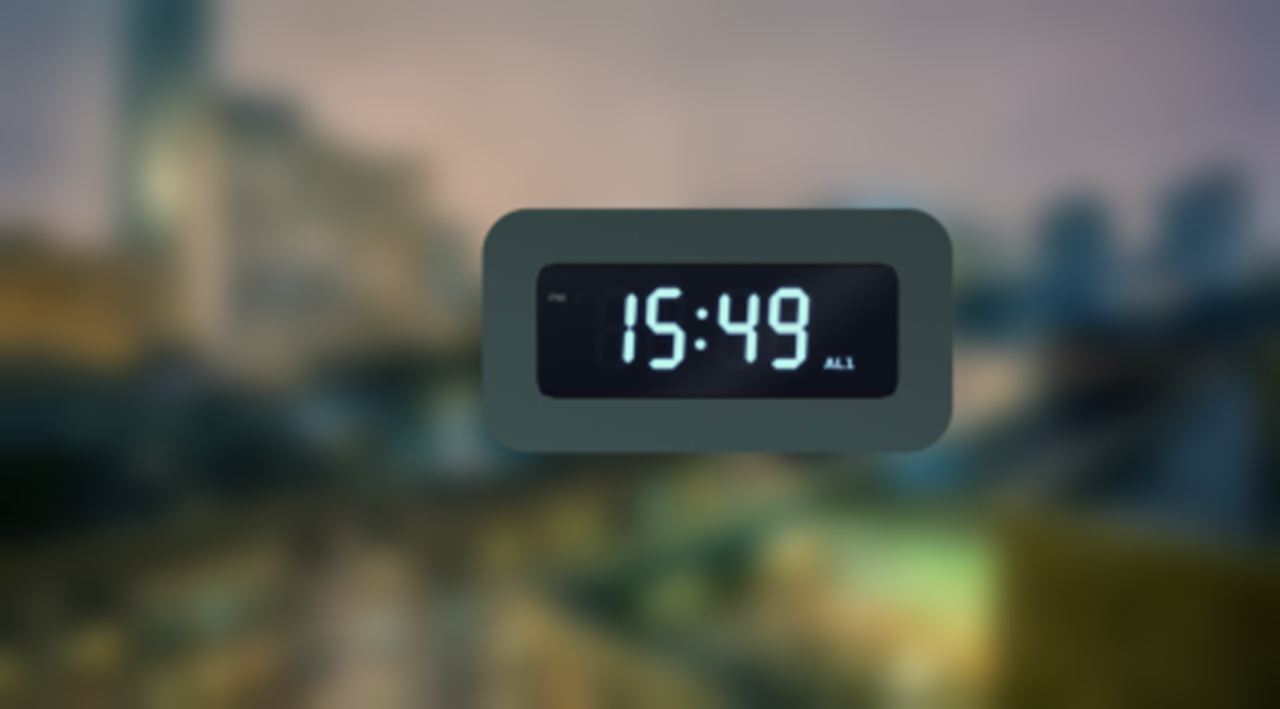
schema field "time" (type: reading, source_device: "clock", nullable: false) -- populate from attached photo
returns 15:49
